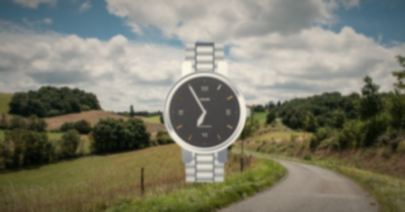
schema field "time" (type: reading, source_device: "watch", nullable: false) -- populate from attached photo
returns 6:55
